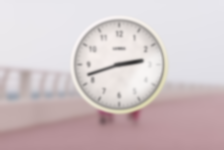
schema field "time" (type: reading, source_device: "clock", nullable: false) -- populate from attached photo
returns 2:42
